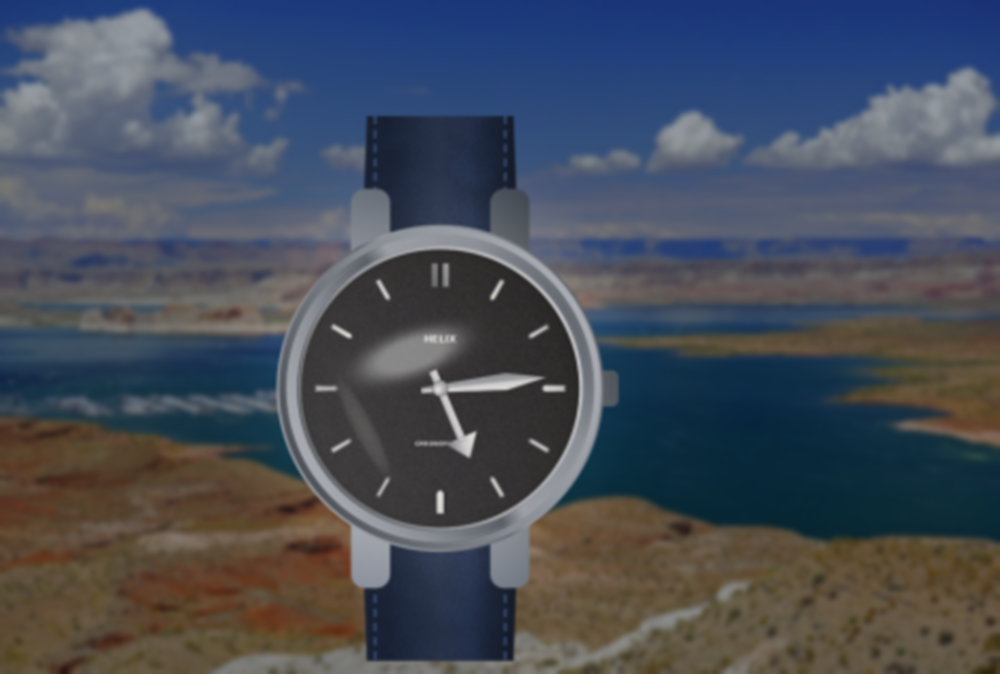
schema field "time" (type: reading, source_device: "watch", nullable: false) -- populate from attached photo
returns 5:14
